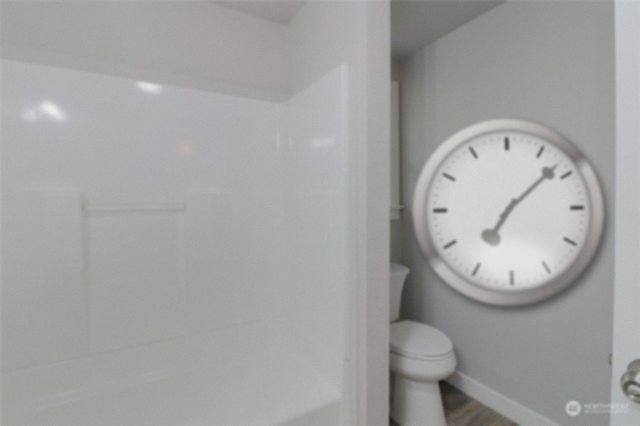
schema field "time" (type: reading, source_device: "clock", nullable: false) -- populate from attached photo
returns 7:08
